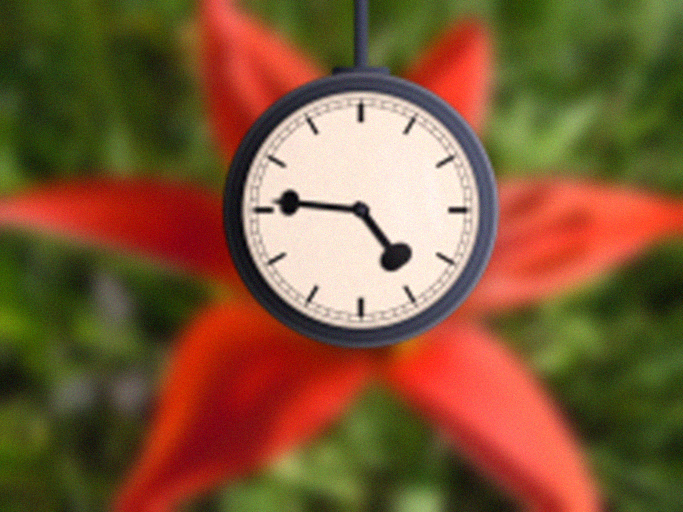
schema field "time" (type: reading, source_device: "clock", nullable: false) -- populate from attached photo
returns 4:46
